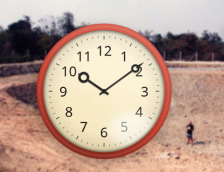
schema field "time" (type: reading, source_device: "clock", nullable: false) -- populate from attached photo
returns 10:09
